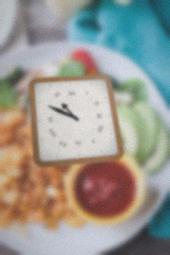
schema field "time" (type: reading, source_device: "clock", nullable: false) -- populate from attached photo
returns 10:50
